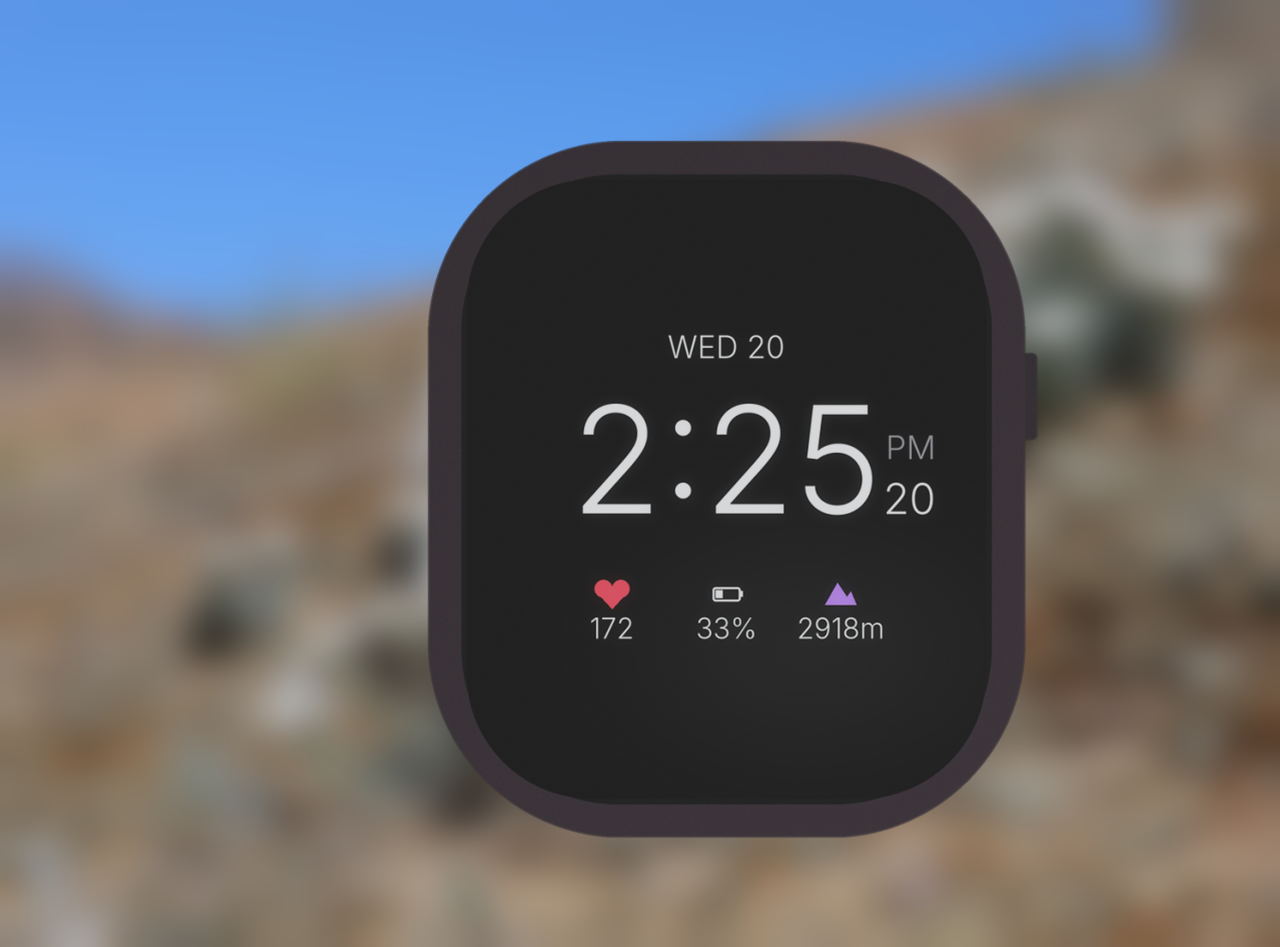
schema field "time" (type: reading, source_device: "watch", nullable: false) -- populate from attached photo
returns 2:25:20
